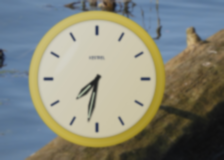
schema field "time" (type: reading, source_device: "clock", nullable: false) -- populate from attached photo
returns 7:32
